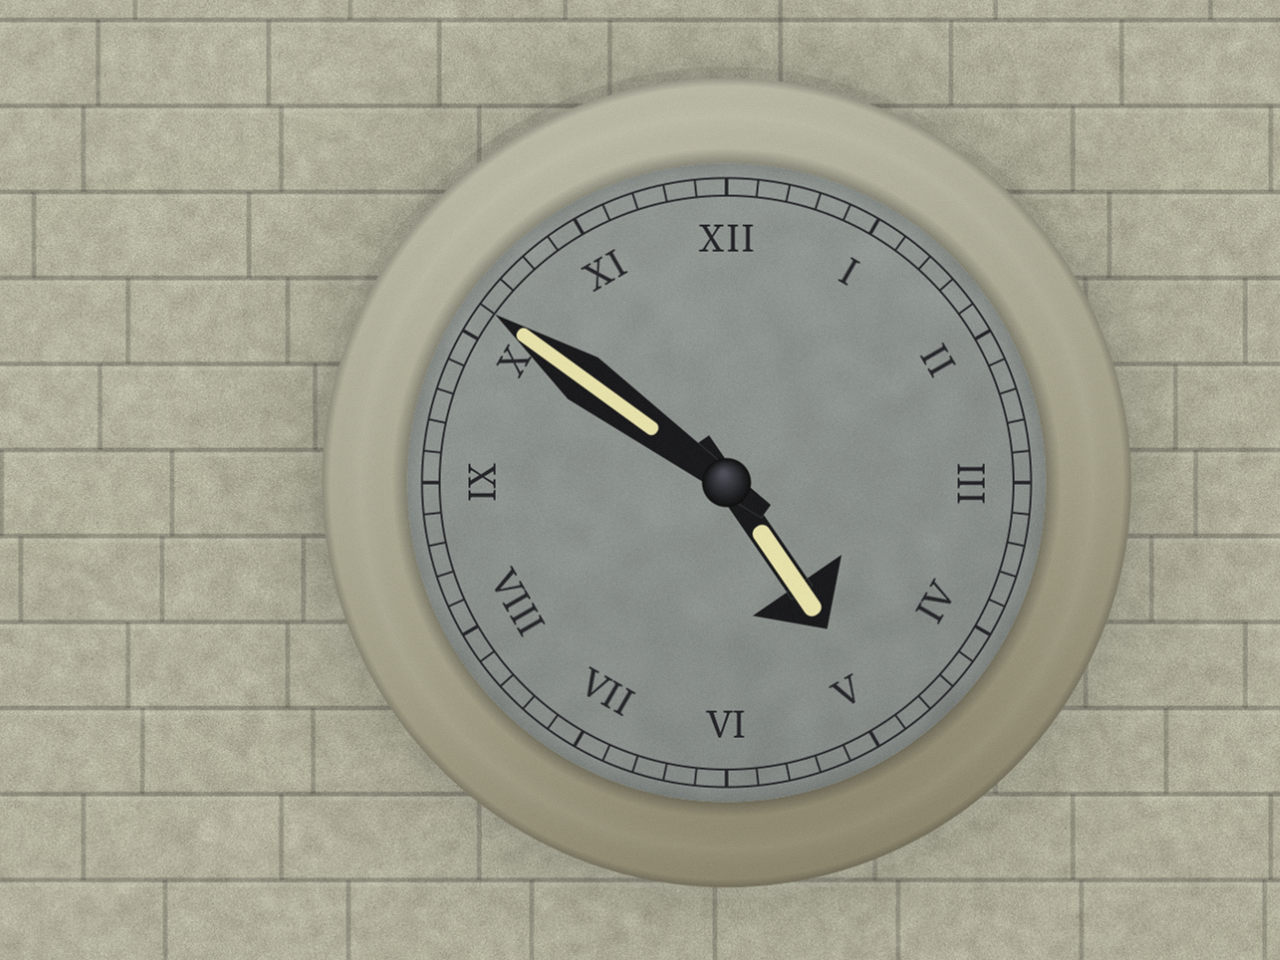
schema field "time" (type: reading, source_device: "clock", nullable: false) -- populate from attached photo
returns 4:51
